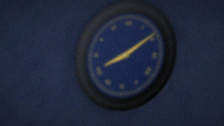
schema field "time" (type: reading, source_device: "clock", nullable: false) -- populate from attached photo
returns 8:09
